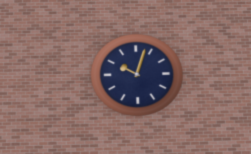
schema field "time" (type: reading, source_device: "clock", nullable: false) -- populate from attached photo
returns 10:03
